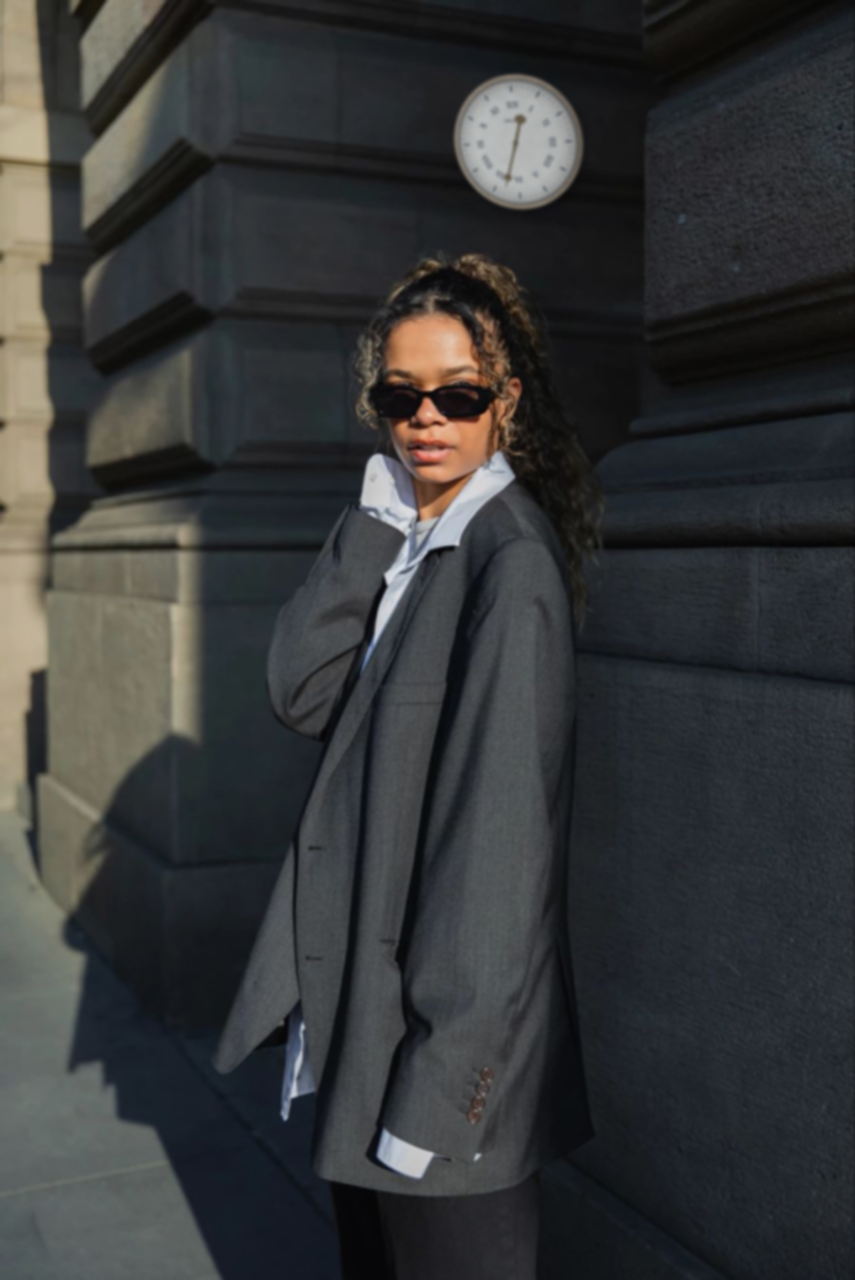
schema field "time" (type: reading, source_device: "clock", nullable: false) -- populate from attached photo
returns 12:33
